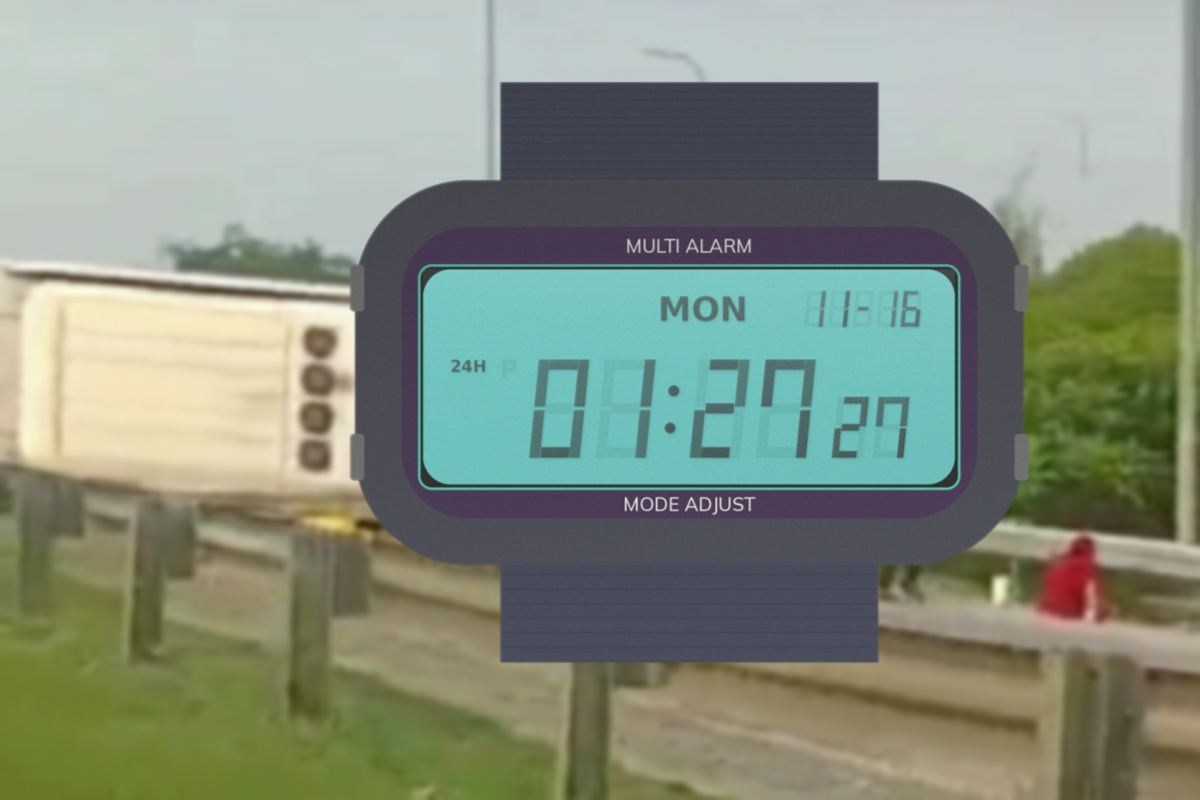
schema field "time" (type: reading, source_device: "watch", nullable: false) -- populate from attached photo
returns 1:27:27
